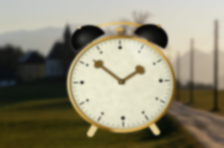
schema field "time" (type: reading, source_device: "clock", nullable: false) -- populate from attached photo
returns 1:52
